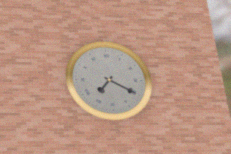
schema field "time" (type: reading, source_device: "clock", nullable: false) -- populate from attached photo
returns 7:20
